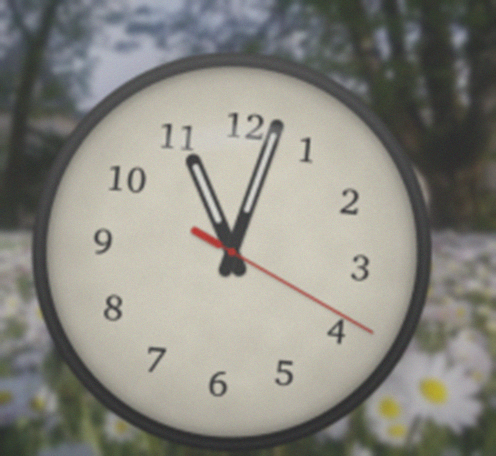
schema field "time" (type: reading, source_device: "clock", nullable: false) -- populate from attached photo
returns 11:02:19
